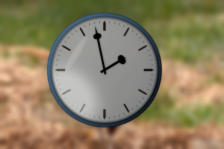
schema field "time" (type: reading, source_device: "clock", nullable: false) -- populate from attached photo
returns 1:58
